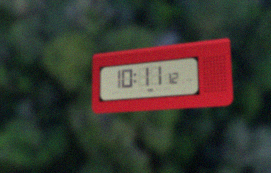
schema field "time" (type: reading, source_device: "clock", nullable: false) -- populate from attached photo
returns 10:11
